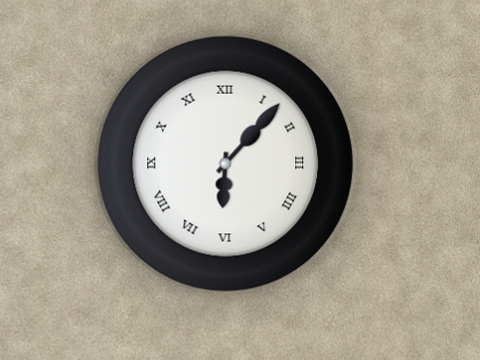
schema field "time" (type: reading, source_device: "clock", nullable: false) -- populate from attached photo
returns 6:07
